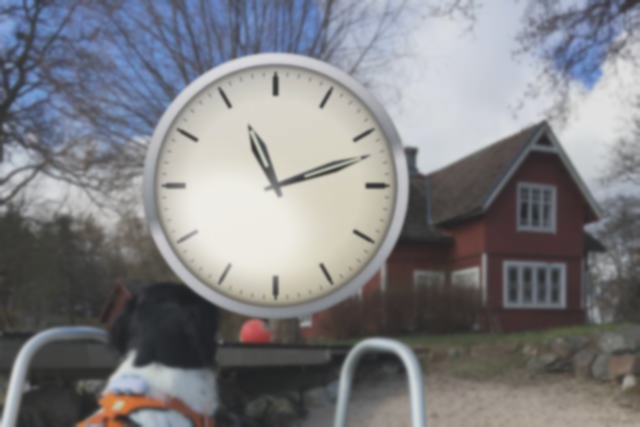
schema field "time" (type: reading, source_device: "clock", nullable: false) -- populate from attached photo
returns 11:12
